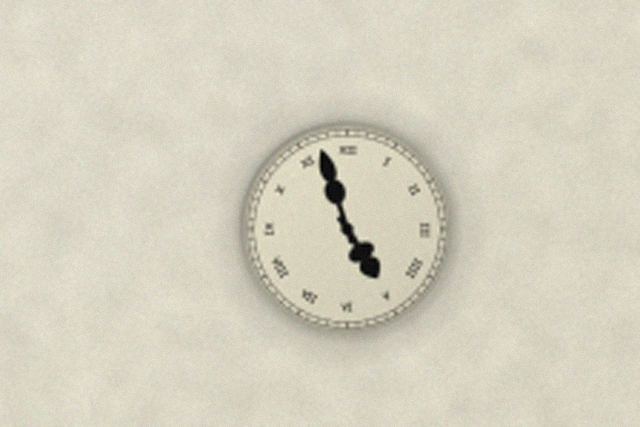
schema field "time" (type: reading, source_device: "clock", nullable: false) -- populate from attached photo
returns 4:57
